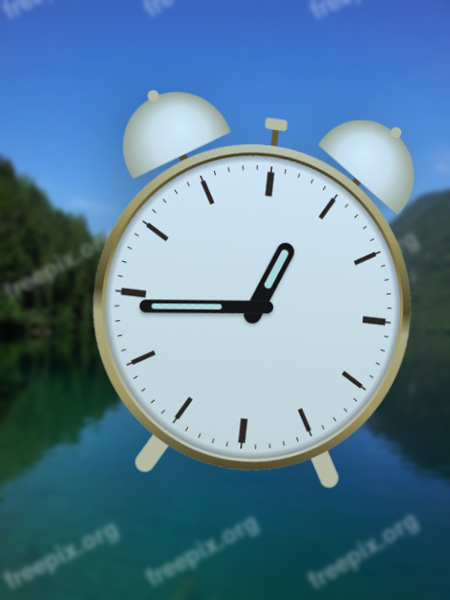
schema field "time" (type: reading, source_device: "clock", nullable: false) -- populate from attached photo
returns 12:44
